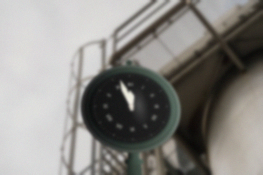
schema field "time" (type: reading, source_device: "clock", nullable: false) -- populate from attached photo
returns 11:57
